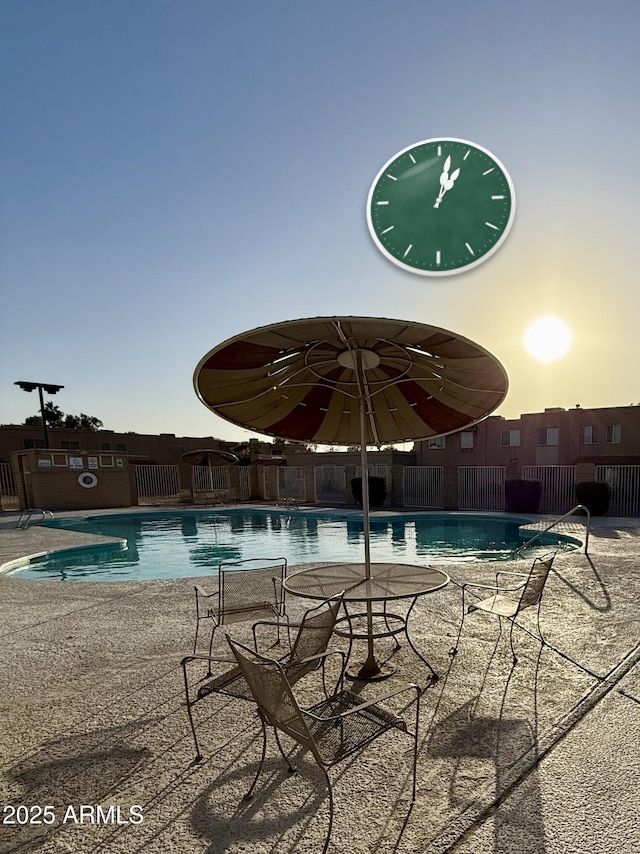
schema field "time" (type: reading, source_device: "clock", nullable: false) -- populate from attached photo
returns 1:02
